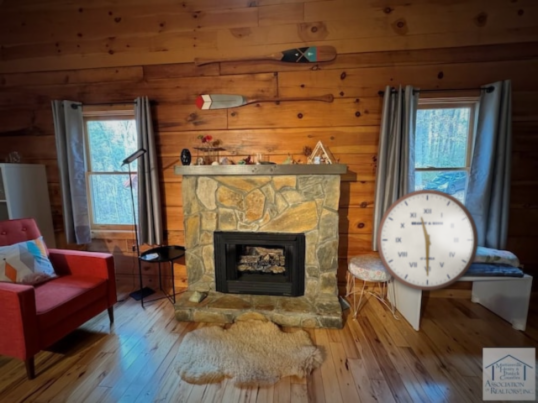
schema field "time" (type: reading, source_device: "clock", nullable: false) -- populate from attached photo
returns 11:30
